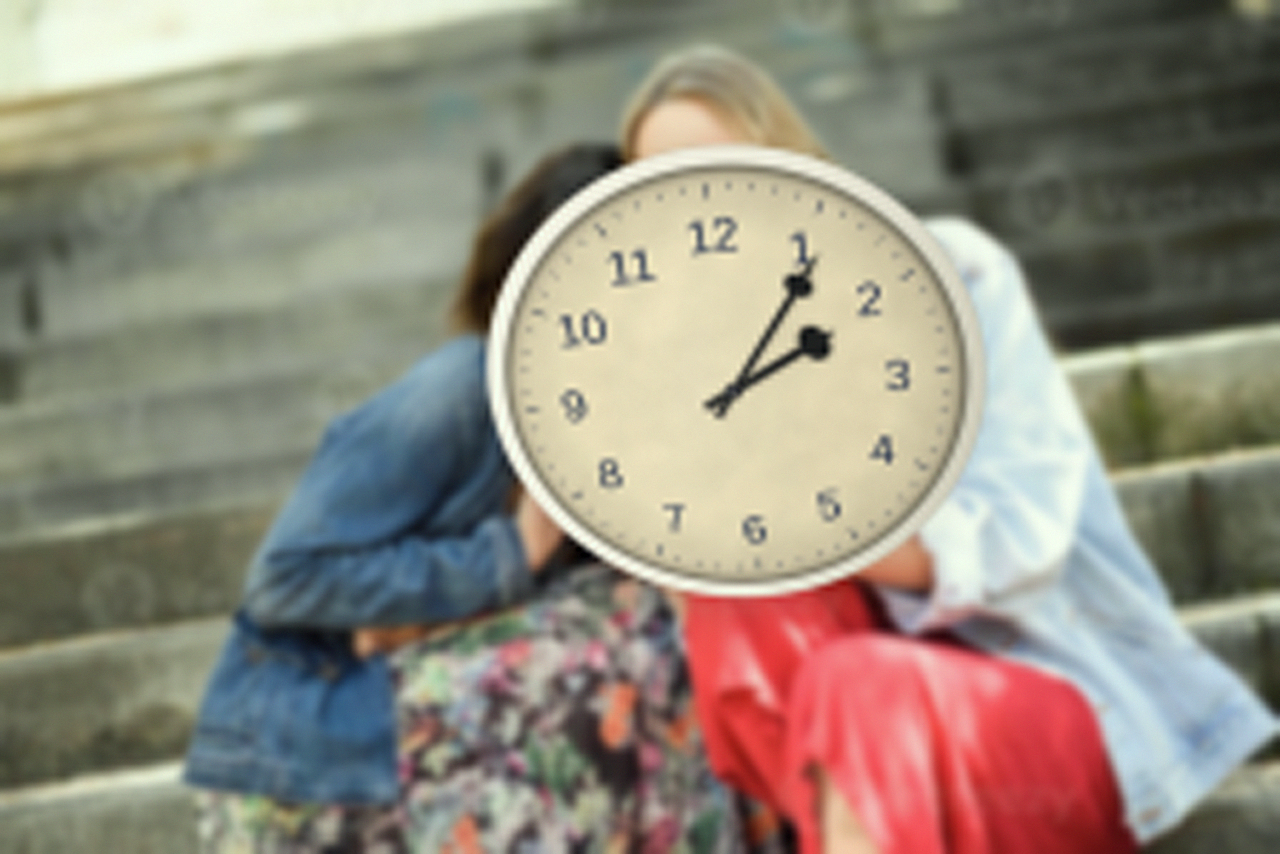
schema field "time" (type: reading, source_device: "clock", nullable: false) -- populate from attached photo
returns 2:06
